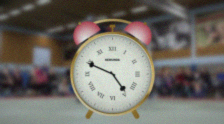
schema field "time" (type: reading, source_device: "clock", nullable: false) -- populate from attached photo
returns 4:49
